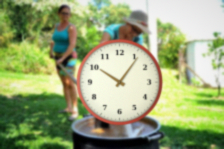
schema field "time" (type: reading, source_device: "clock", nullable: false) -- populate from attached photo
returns 10:06
